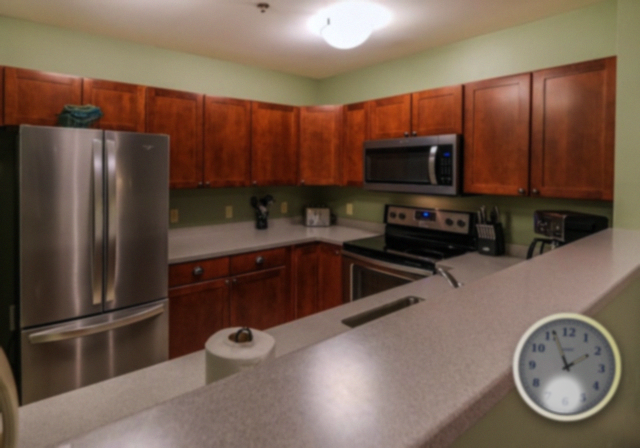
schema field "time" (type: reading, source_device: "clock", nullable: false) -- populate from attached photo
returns 1:56
